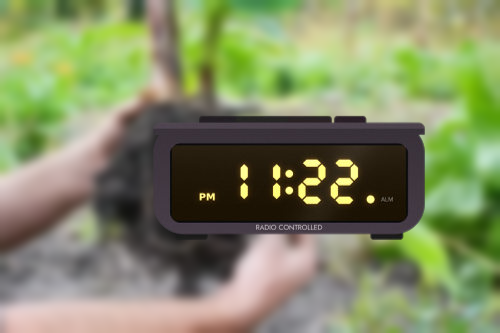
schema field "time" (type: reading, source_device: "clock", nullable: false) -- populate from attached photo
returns 11:22
